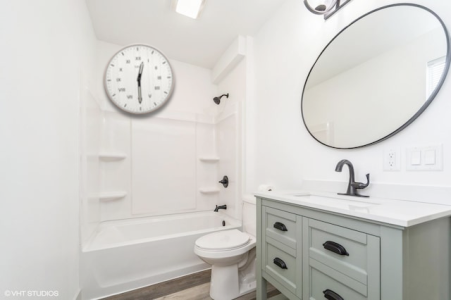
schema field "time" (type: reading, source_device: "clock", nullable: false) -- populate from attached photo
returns 12:30
